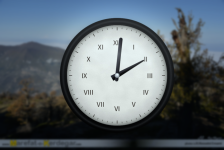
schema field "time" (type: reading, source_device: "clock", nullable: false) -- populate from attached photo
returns 2:01
